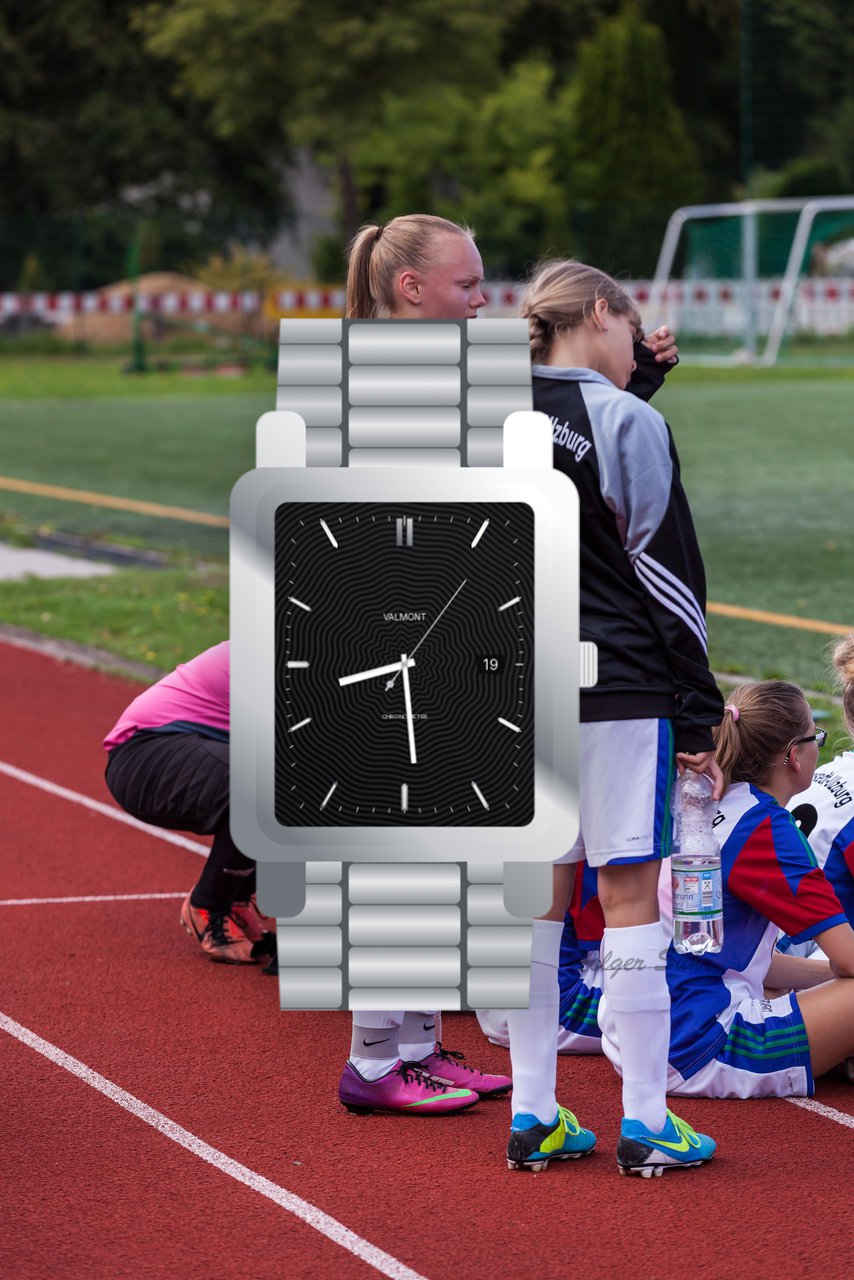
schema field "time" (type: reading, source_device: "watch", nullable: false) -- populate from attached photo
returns 8:29:06
